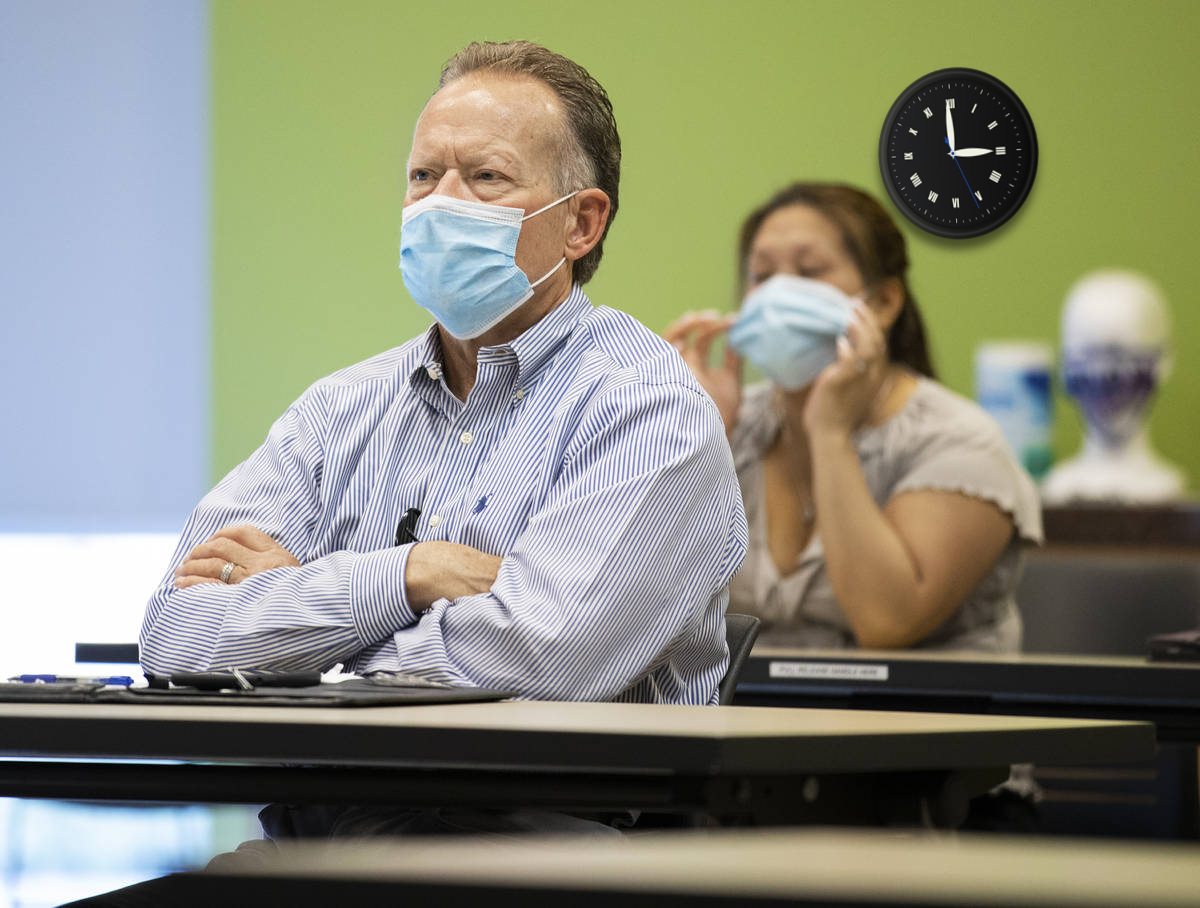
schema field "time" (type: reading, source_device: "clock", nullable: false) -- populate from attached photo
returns 2:59:26
